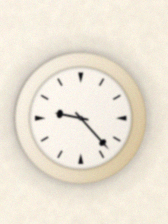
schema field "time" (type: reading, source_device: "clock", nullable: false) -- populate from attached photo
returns 9:23
